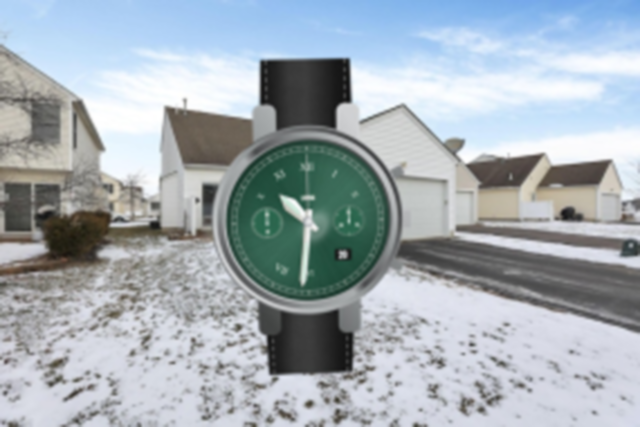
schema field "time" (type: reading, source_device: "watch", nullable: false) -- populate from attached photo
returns 10:31
